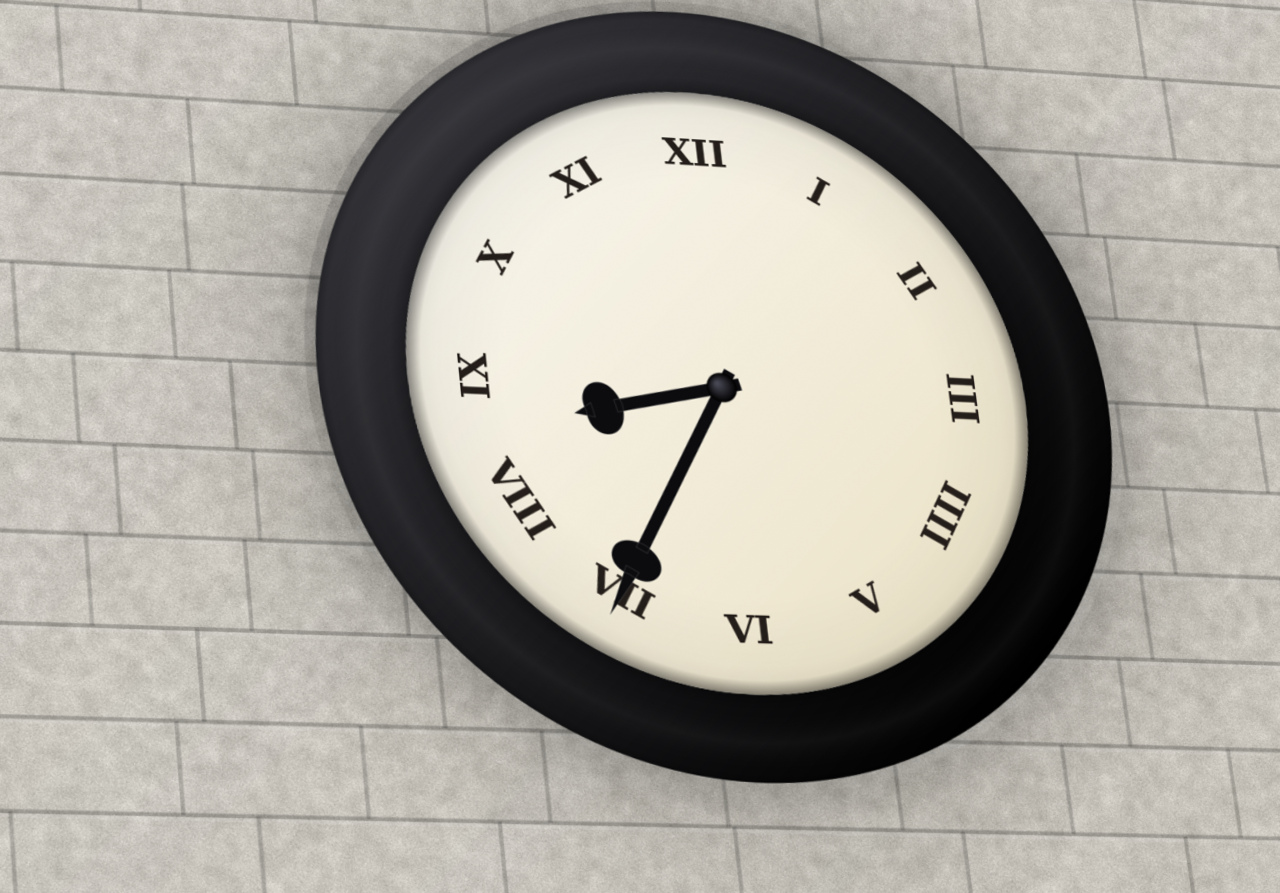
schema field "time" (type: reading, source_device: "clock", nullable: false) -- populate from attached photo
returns 8:35
